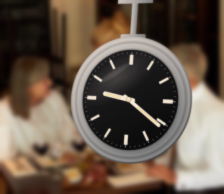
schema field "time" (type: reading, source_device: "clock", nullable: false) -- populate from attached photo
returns 9:21
